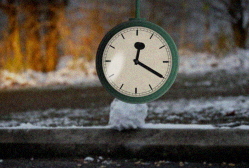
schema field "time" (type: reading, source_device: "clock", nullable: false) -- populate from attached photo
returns 12:20
